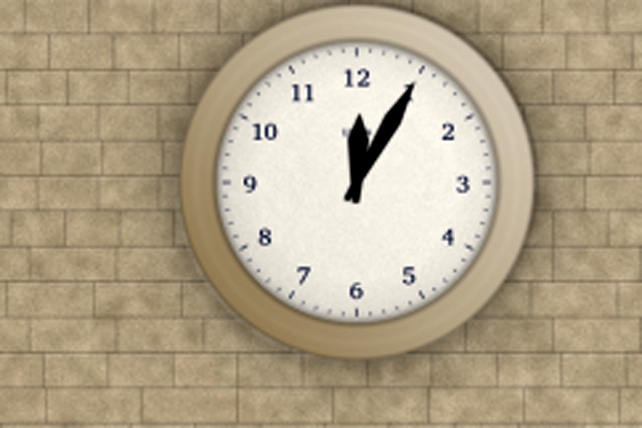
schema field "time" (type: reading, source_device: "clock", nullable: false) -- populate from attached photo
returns 12:05
